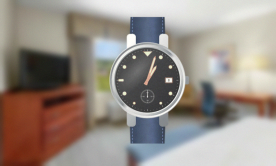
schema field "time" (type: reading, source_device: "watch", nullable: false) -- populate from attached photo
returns 1:03
